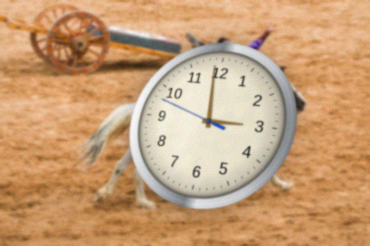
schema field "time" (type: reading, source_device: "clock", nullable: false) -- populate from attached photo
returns 2:58:48
